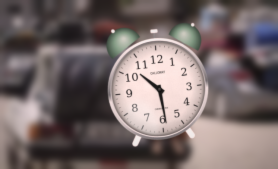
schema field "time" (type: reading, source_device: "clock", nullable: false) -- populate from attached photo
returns 10:29
